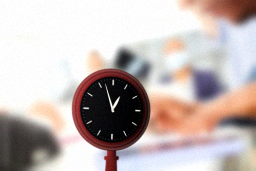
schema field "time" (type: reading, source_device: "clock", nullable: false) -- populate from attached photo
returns 12:57
